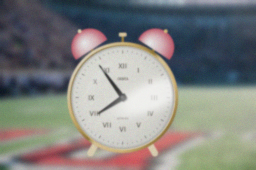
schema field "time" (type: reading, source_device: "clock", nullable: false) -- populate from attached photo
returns 7:54
